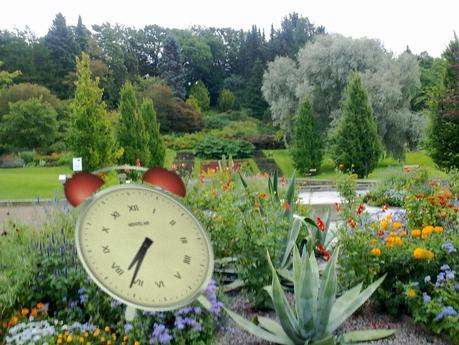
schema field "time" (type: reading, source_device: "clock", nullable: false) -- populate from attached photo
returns 7:36
